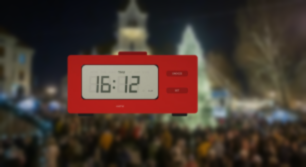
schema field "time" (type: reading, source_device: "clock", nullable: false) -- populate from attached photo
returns 16:12
